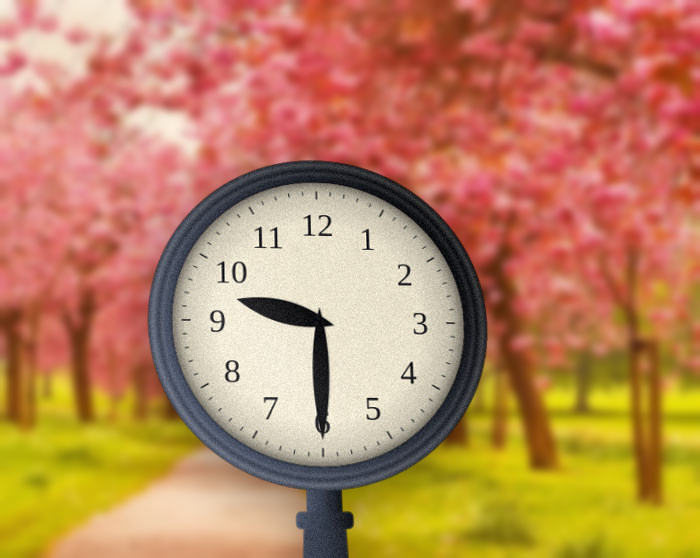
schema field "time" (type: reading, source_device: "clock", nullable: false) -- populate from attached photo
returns 9:30
